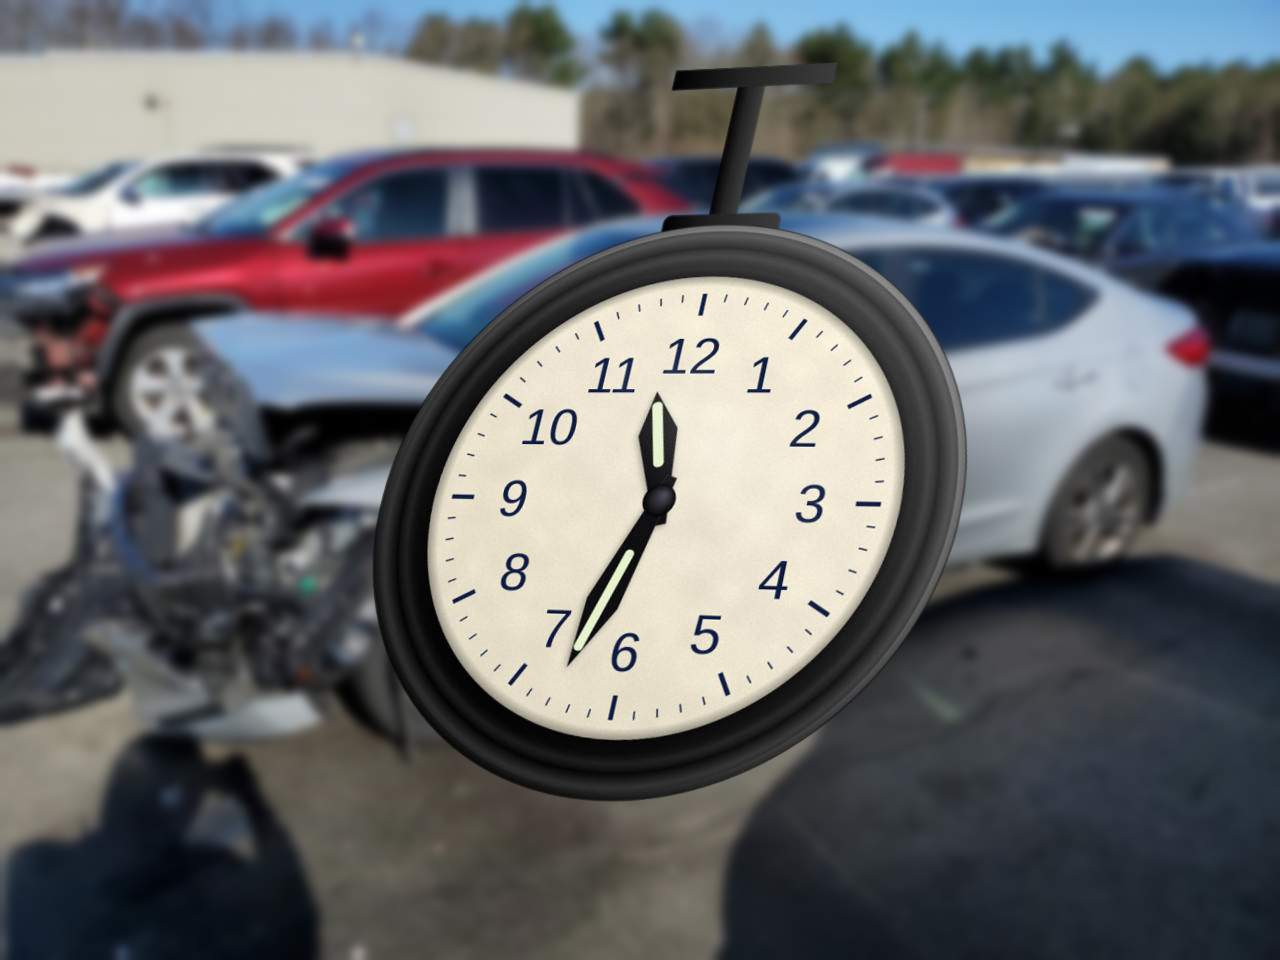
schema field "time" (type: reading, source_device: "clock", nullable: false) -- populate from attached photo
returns 11:33
